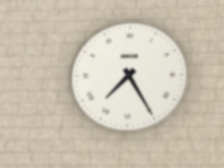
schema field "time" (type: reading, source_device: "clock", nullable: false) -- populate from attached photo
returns 7:25
